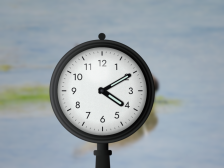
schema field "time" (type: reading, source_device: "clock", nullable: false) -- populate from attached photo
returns 4:10
